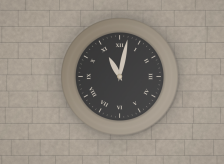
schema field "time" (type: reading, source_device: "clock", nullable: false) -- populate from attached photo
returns 11:02
